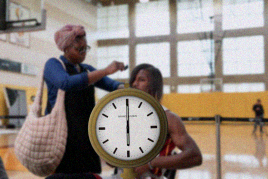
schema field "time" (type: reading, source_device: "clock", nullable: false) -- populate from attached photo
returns 6:00
